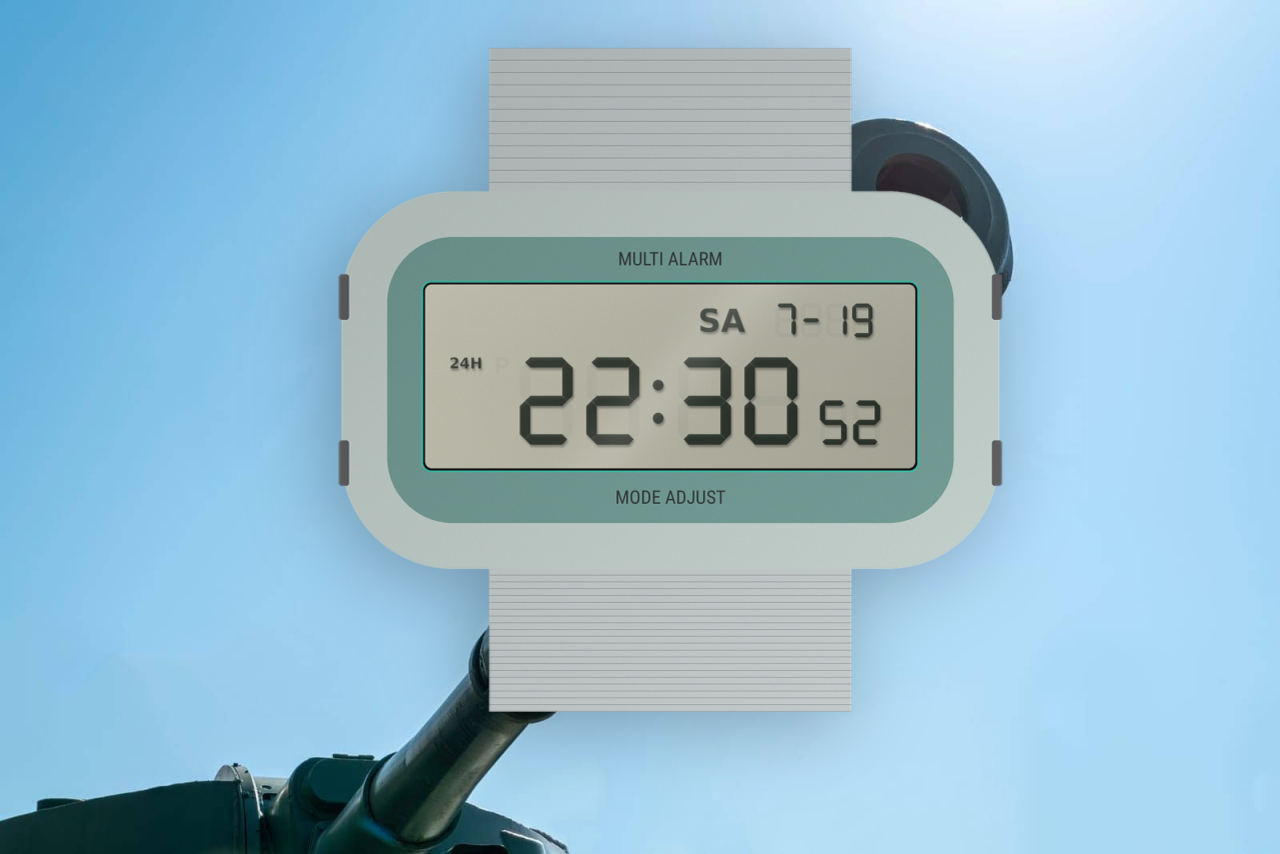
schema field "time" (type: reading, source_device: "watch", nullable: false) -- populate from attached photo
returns 22:30:52
